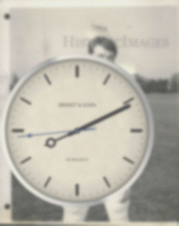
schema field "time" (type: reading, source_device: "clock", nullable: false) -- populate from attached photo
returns 8:10:44
